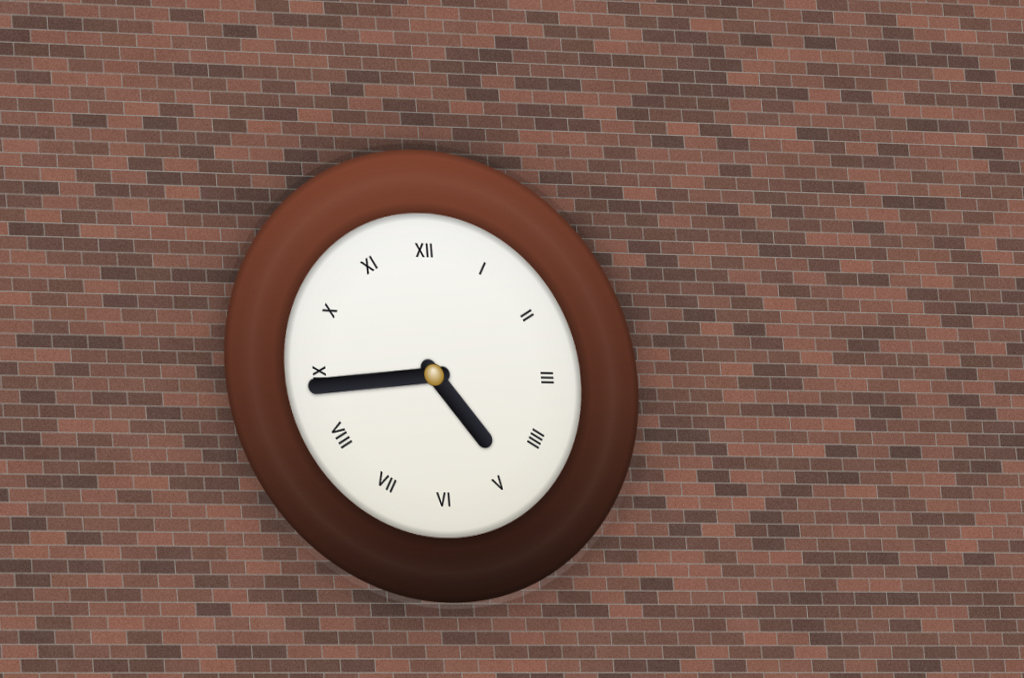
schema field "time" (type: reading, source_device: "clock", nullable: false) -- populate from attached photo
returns 4:44
